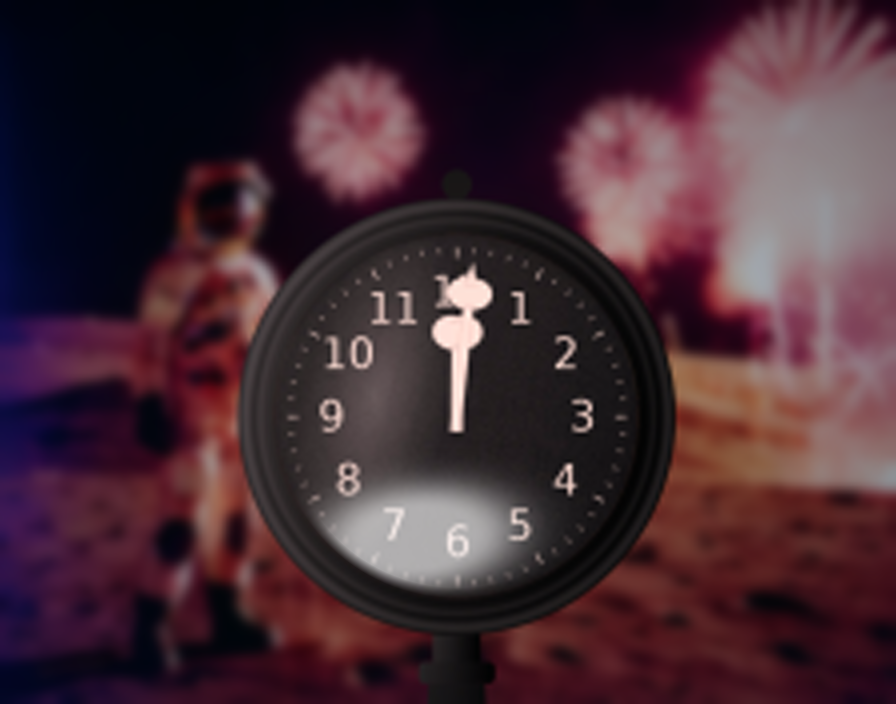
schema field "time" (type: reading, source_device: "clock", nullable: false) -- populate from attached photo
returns 12:01
